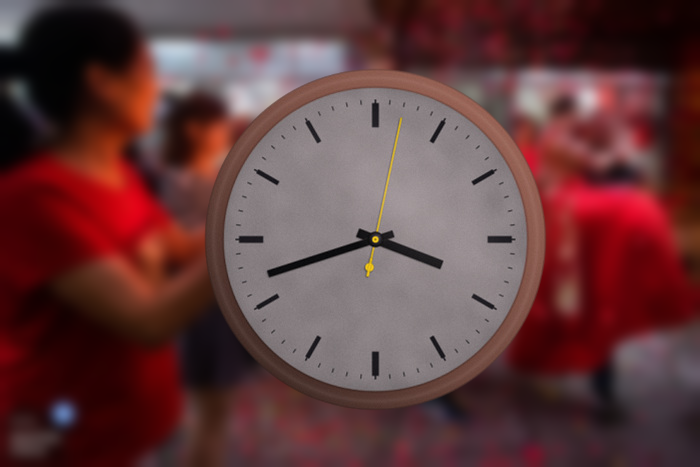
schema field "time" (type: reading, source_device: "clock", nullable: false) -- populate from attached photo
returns 3:42:02
